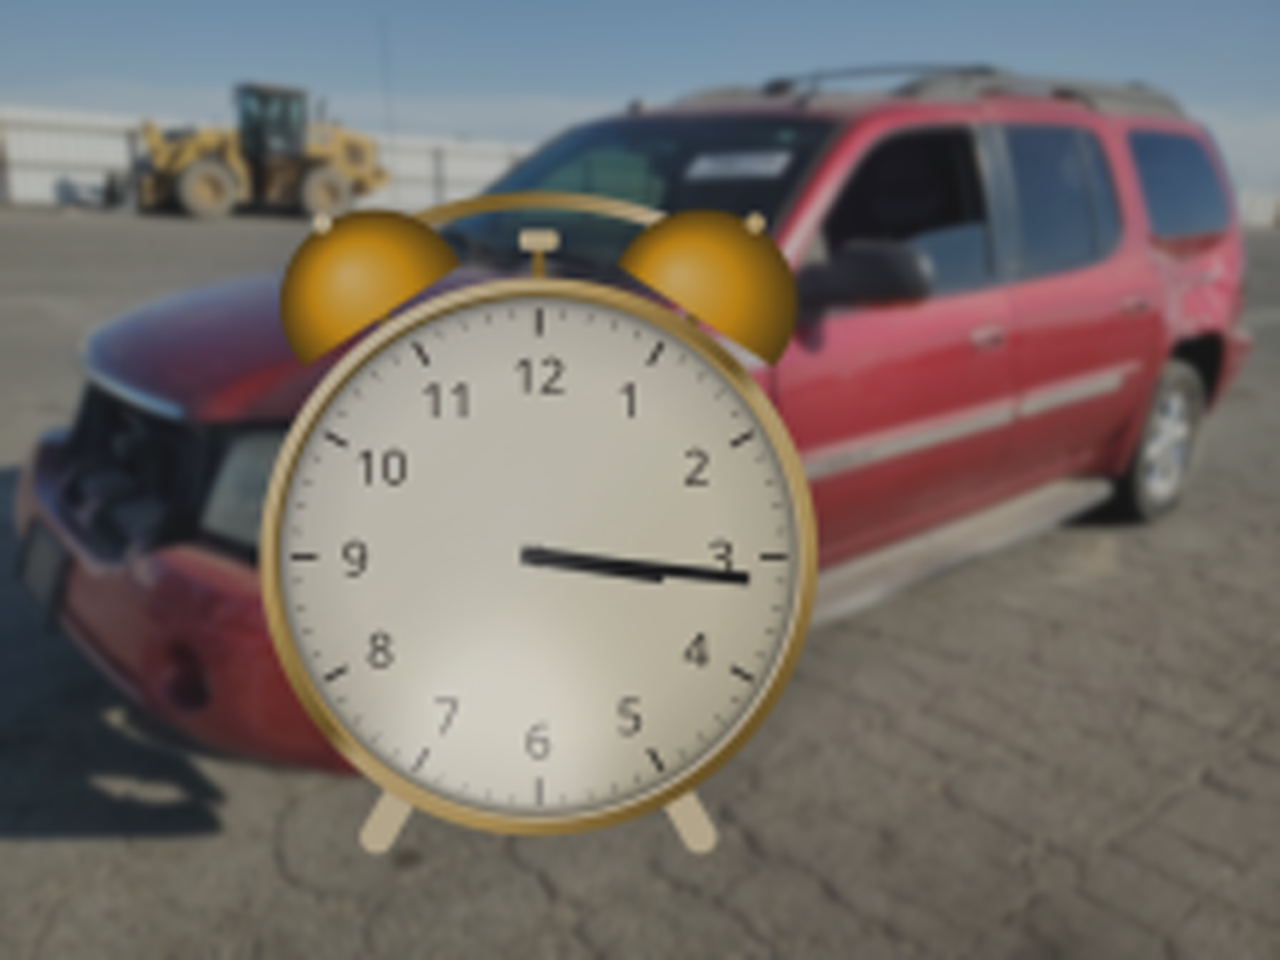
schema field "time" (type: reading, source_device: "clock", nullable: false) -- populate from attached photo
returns 3:16
